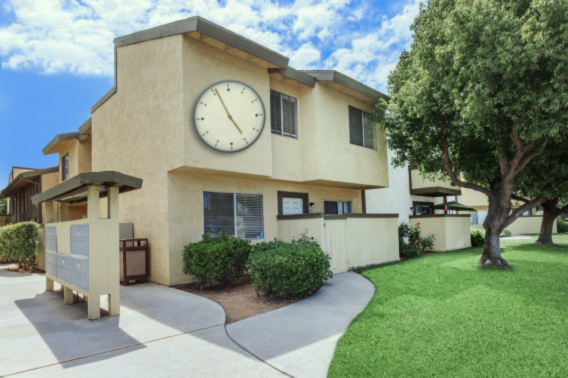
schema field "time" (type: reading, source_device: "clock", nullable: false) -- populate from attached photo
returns 4:56
